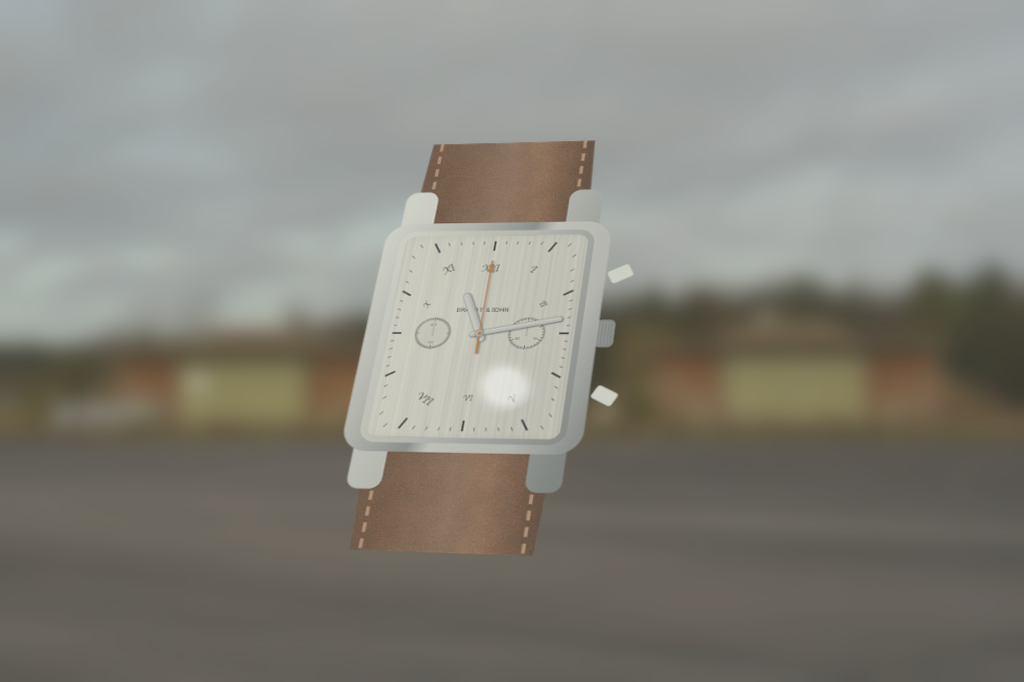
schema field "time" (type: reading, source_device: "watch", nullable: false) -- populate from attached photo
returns 11:13
